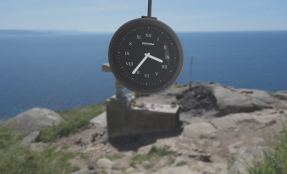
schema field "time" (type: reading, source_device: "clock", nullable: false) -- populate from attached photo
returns 3:36
